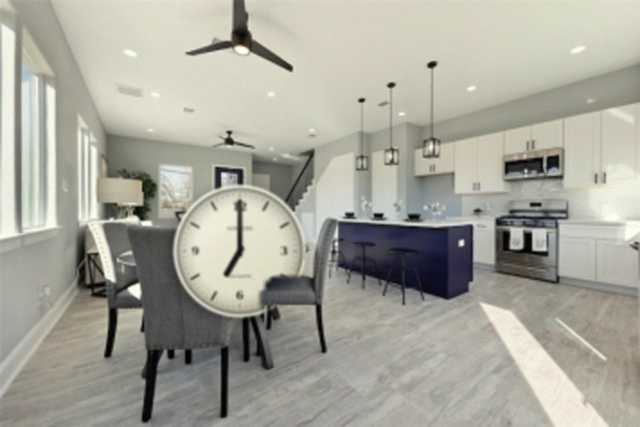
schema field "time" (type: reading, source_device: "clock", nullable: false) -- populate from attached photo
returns 7:00
